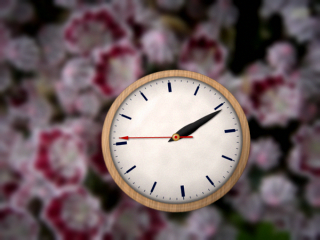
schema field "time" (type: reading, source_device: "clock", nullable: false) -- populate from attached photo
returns 2:10:46
